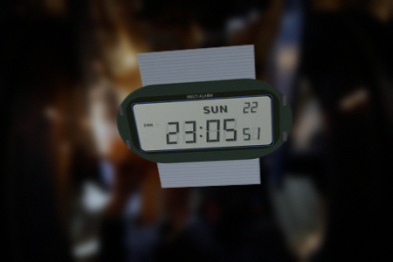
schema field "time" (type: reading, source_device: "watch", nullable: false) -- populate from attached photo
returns 23:05:51
